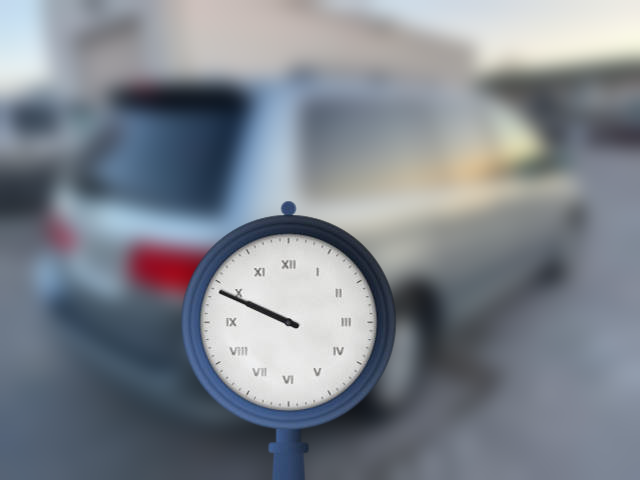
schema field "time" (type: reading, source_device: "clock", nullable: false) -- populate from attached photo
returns 9:49
